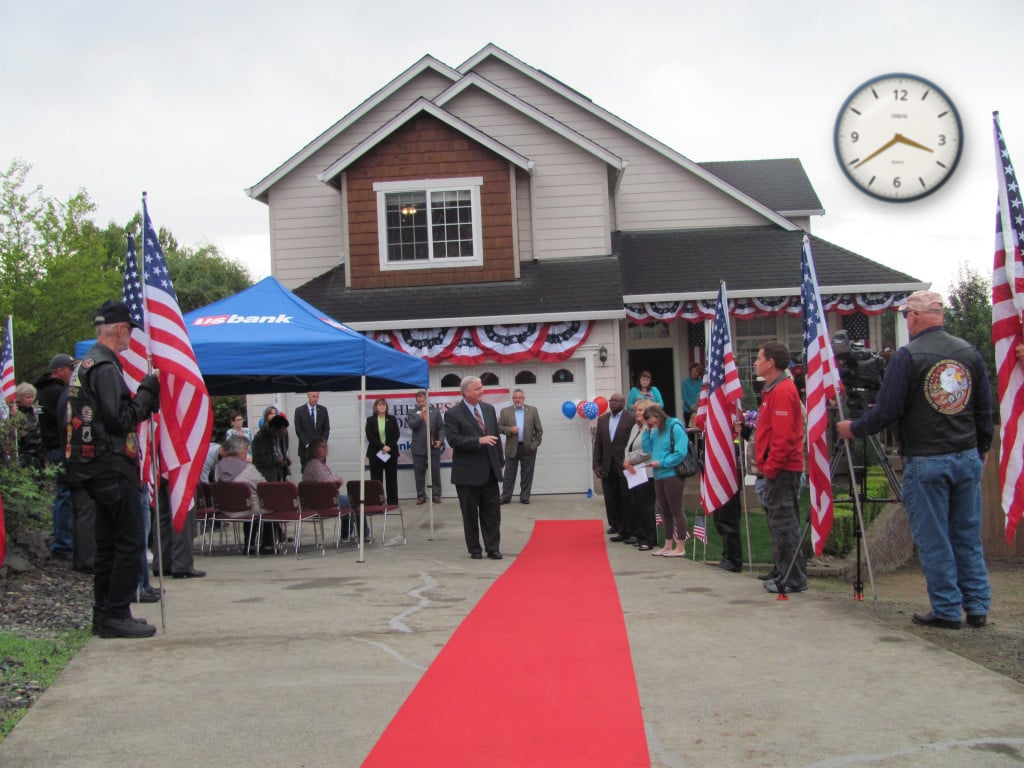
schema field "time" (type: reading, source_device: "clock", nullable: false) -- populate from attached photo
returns 3:39
